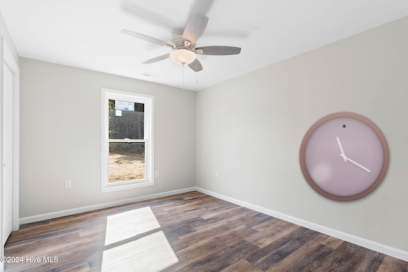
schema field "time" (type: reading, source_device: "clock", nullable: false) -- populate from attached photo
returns 11:20
